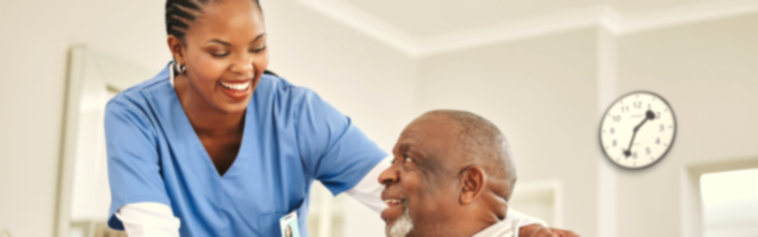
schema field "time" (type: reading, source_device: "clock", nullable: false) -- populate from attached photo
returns 1:33
